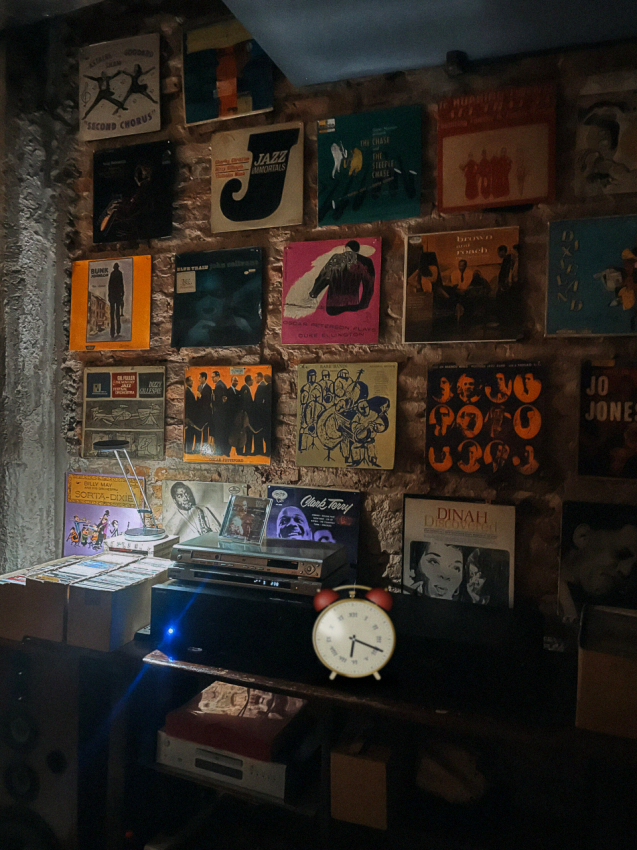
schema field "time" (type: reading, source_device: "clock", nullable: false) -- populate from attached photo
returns 6:19
